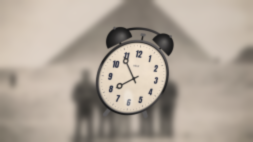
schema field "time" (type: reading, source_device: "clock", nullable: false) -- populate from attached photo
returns 7:54
